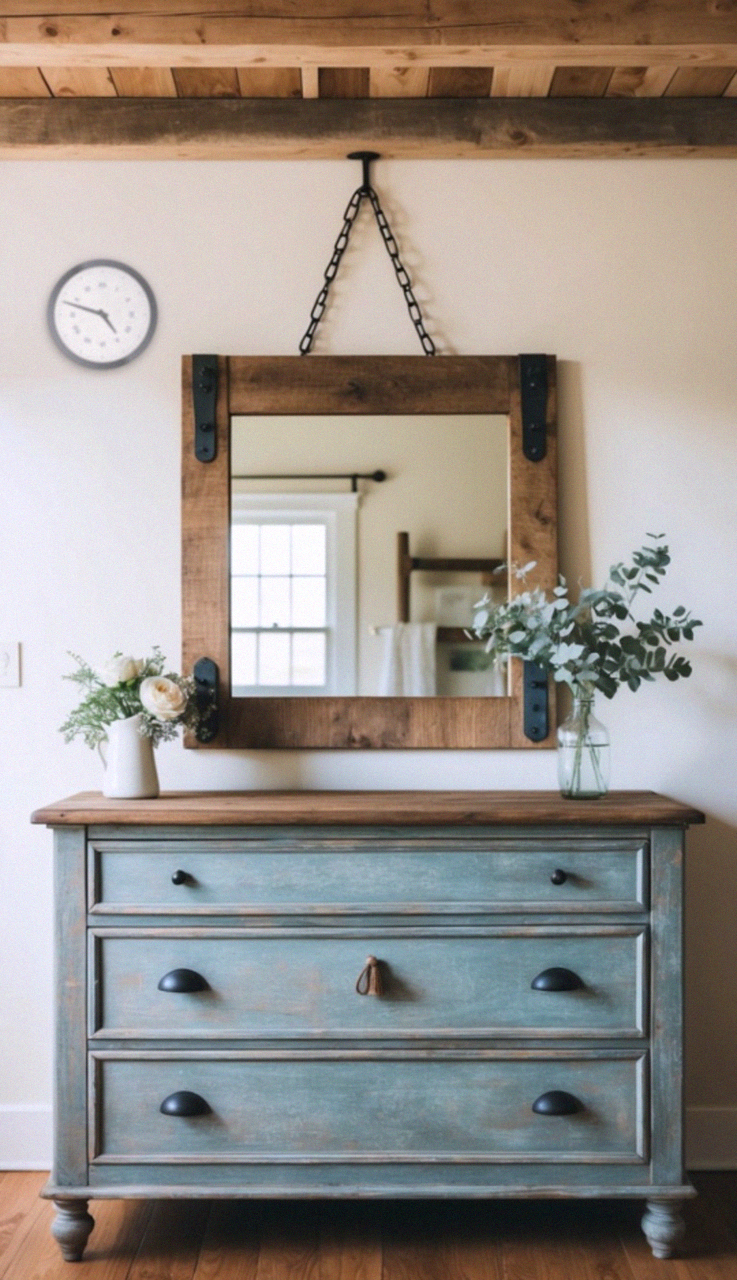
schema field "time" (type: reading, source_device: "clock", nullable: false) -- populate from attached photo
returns 4:48
